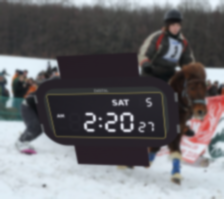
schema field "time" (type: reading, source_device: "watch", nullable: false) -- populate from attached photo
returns 2:20:27
